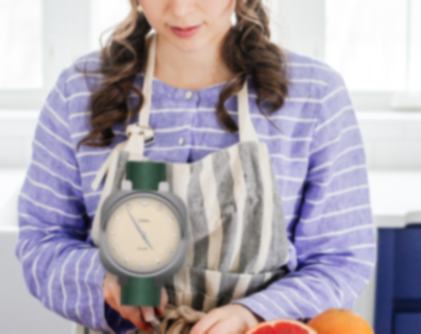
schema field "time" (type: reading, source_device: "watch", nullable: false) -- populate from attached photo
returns 4:54
